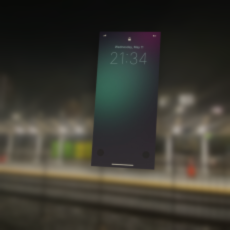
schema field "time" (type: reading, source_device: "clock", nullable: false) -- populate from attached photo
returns 21:34
